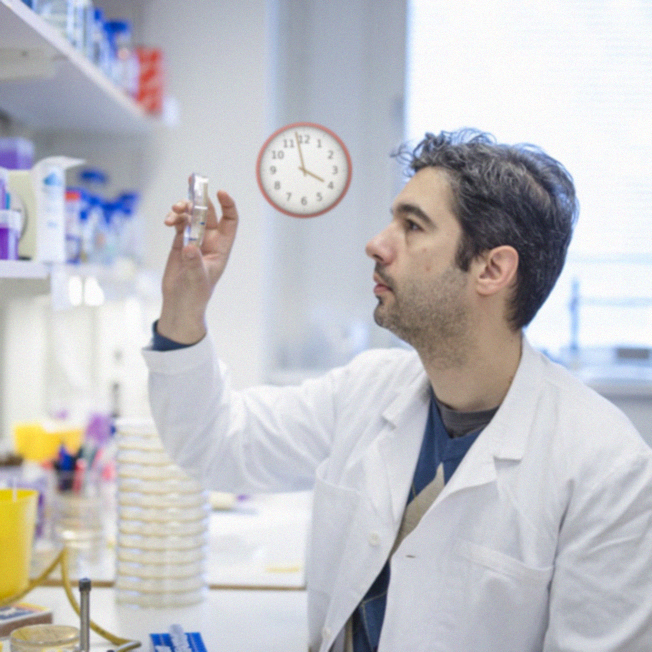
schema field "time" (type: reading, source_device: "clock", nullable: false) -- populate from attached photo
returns 3:58
